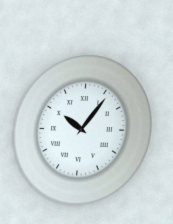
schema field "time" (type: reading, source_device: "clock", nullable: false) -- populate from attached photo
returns 10:06
